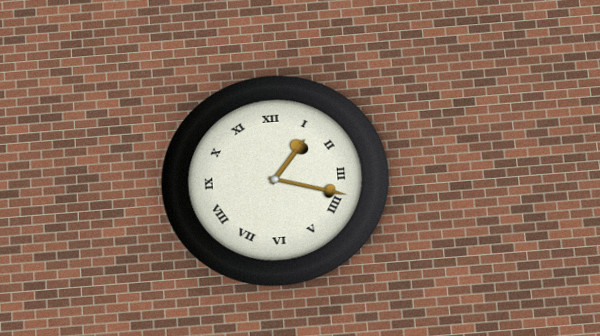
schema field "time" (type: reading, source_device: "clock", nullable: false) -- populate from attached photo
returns 1:18
